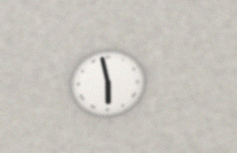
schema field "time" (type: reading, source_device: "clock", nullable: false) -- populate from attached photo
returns 5:58
